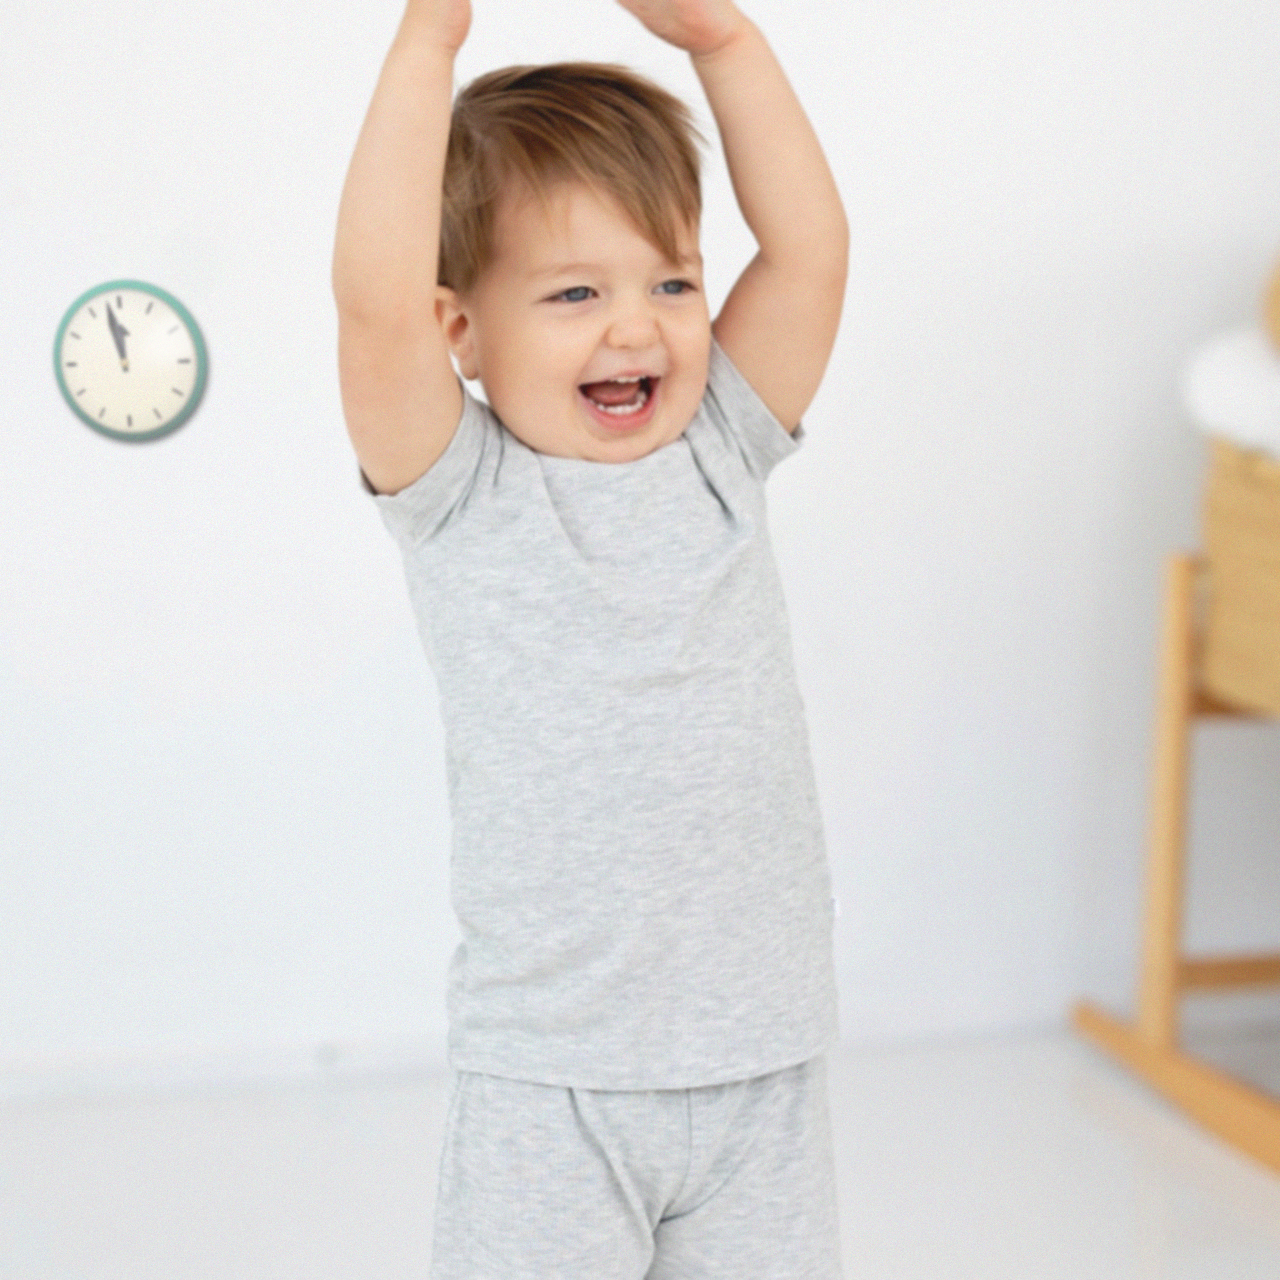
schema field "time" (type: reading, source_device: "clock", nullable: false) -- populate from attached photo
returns 11:58
